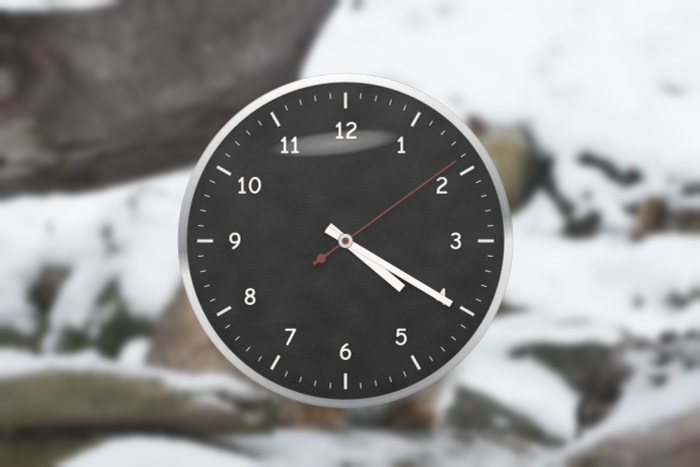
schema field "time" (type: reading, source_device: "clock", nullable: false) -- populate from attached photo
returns 4:20:09
